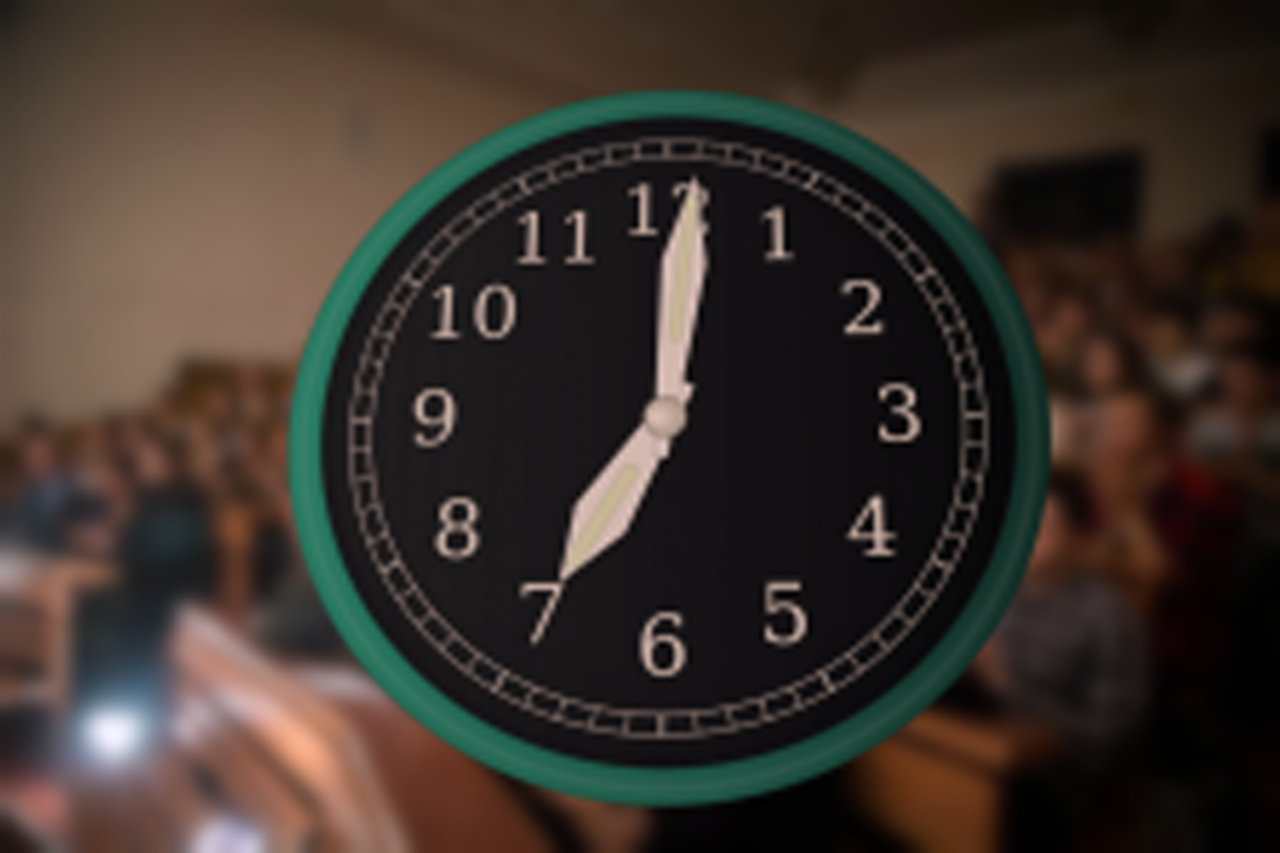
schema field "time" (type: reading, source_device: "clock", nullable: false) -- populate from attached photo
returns 7:01
